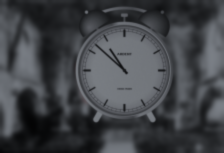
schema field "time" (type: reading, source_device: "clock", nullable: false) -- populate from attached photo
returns 10:52
